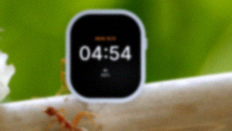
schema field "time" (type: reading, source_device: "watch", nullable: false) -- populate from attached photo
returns 4:54
